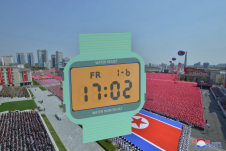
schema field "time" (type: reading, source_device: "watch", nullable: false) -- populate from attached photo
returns 17:02
